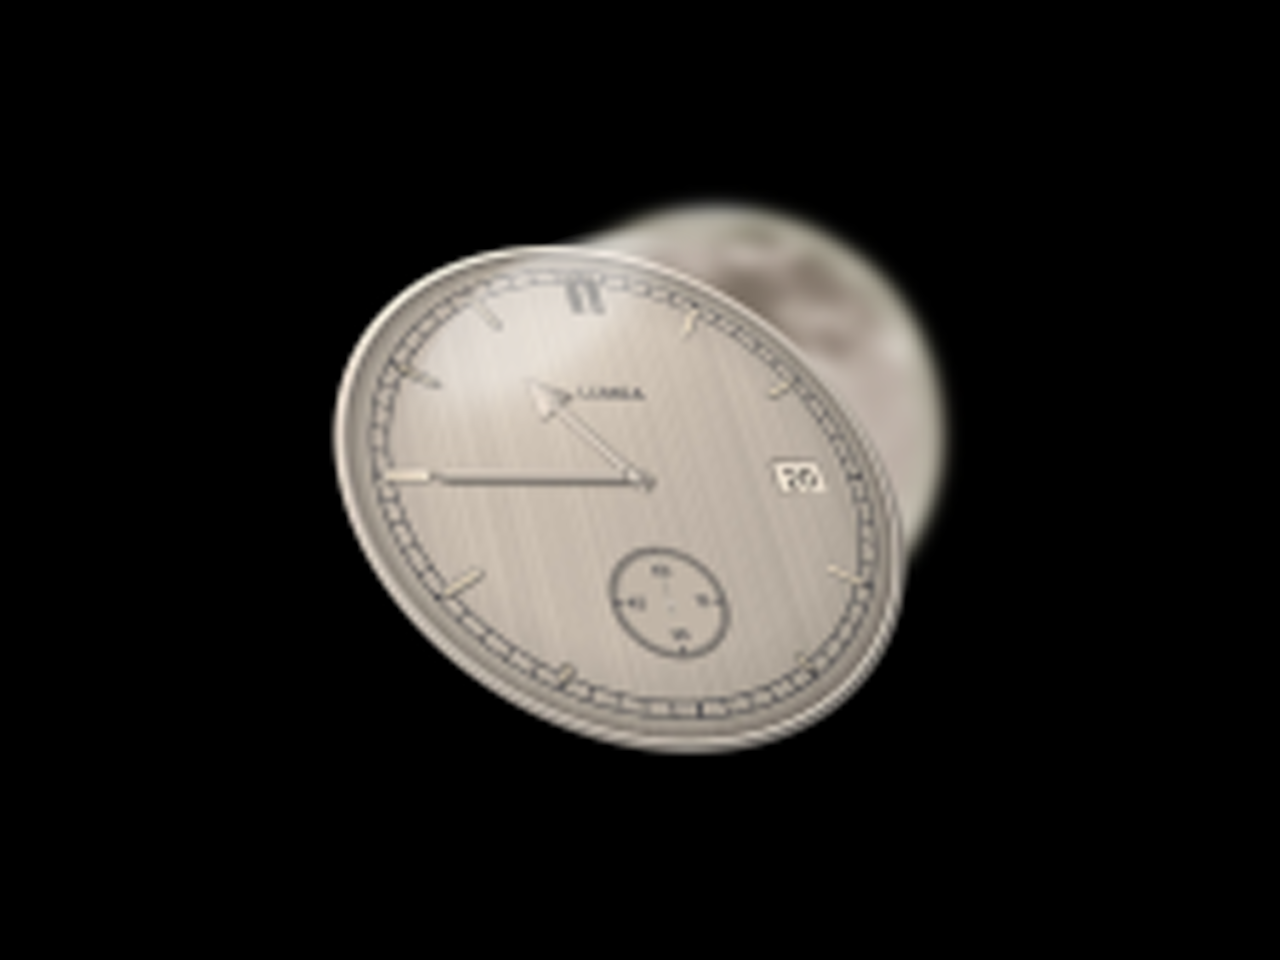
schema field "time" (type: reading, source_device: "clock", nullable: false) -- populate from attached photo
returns 10:45
